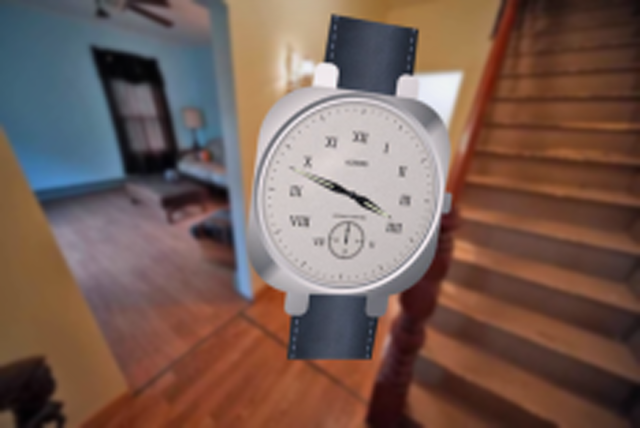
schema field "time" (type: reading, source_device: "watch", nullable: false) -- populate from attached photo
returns 3:48
